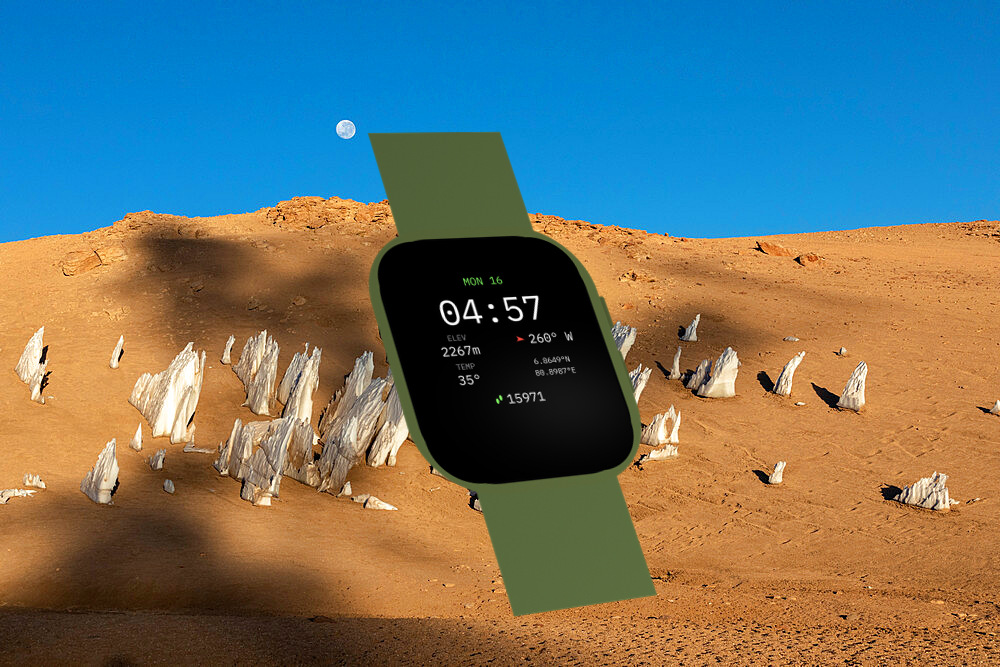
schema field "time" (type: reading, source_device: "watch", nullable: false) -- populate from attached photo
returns 4:57
